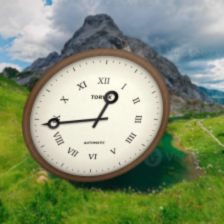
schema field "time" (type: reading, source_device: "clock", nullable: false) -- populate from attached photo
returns 12:44
